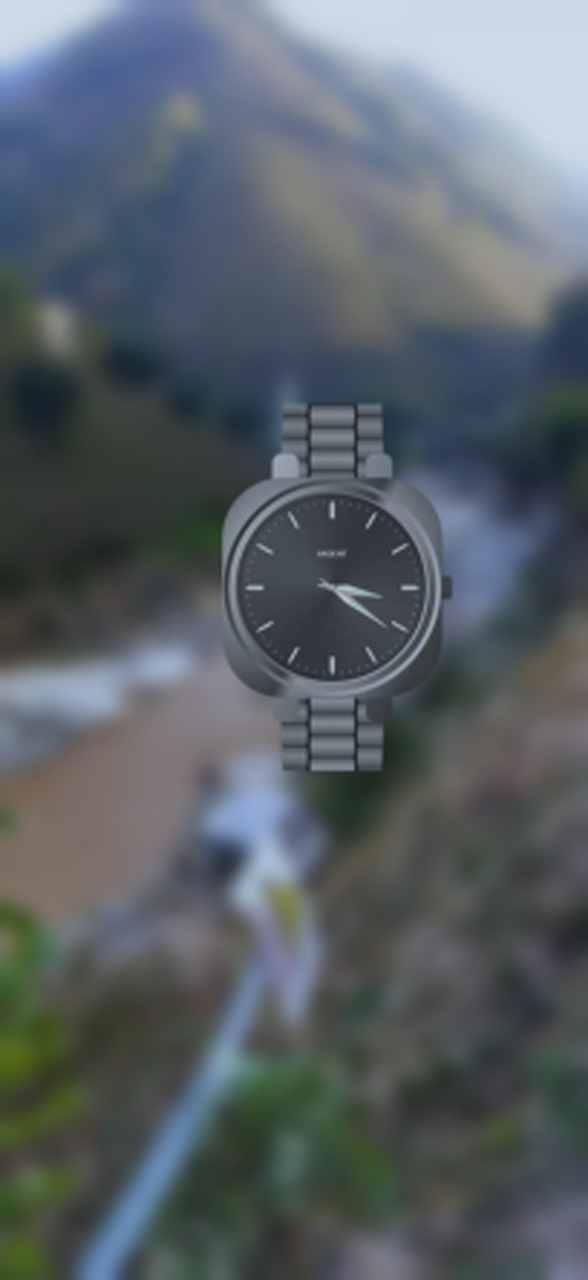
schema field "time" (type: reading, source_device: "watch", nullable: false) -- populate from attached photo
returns 3:21
